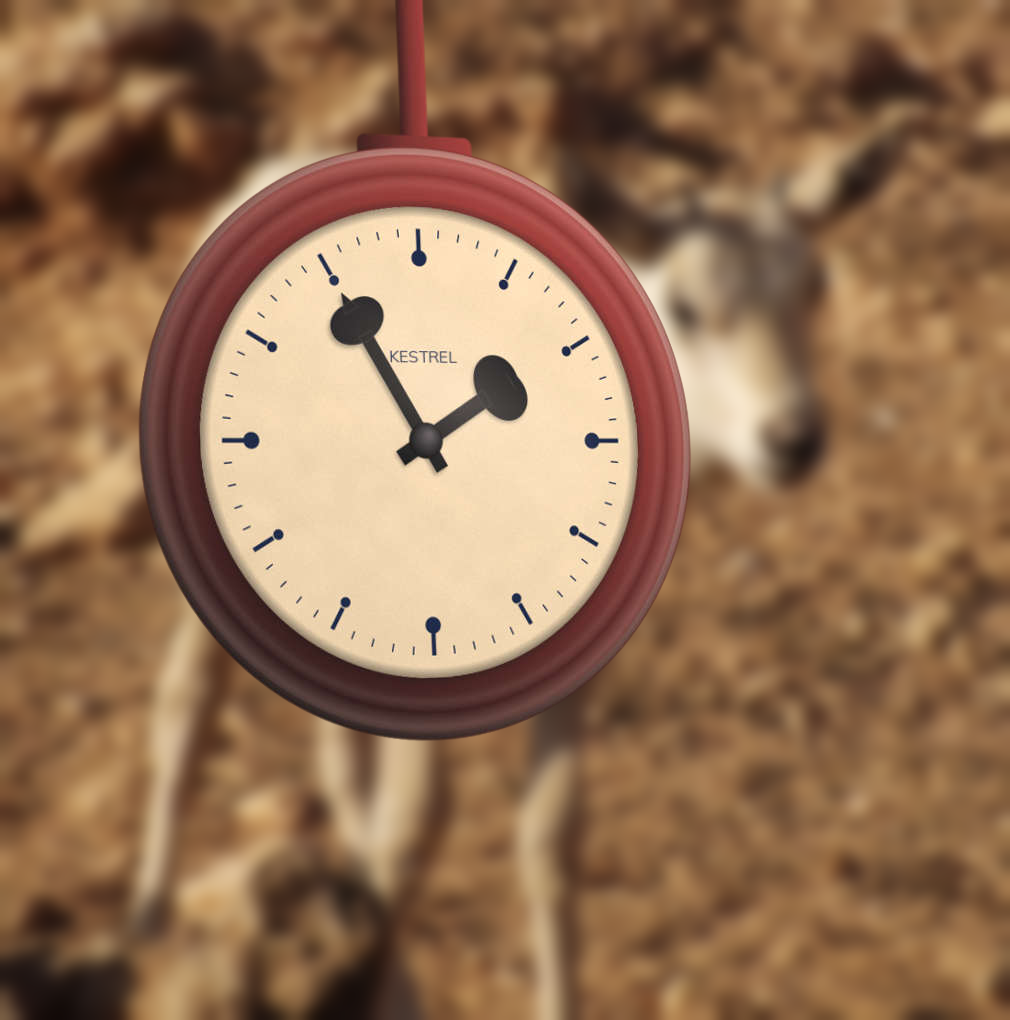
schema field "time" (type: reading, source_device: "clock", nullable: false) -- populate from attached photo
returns 1:55
